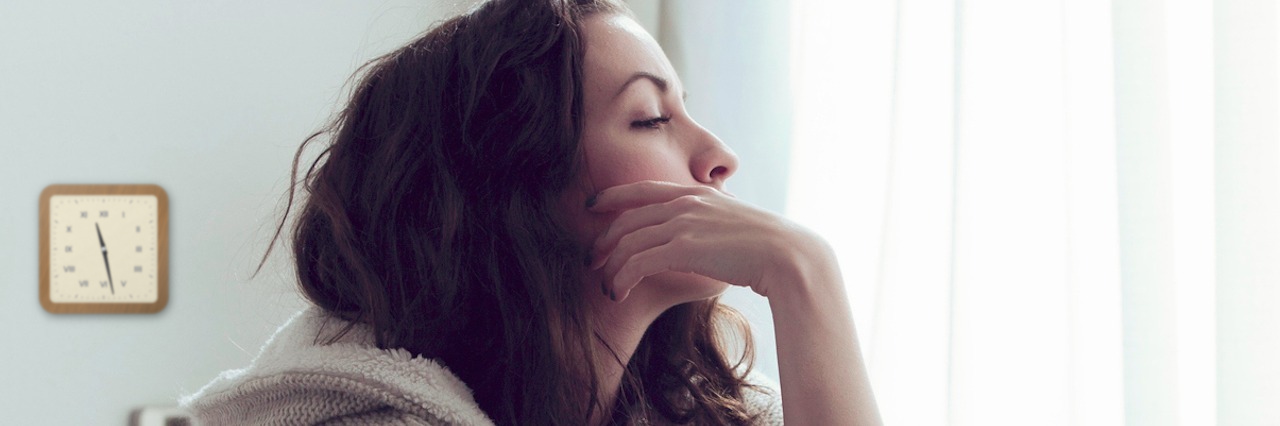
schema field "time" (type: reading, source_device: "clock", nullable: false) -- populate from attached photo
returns 11:28
